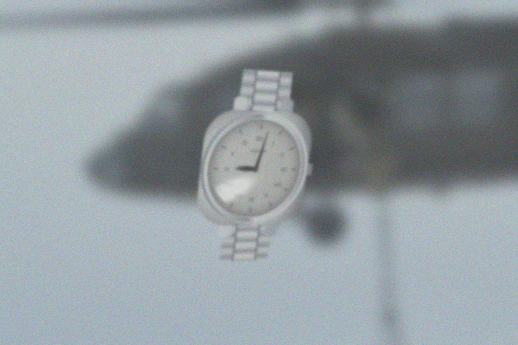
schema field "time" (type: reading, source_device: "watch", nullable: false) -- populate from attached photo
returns 9:02
